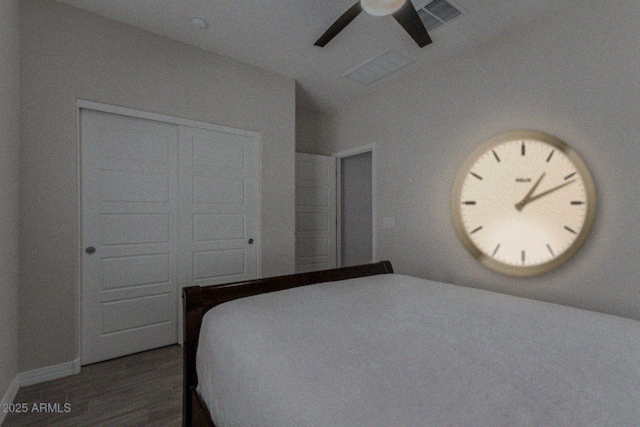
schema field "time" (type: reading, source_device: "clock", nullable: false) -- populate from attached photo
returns 1:11
